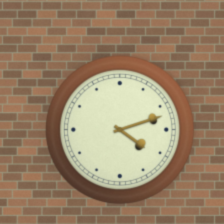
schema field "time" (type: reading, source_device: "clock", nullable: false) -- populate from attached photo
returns 4:12
